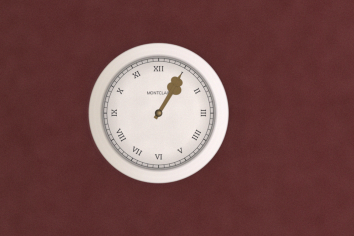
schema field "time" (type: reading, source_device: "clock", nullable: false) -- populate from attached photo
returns 1:05
